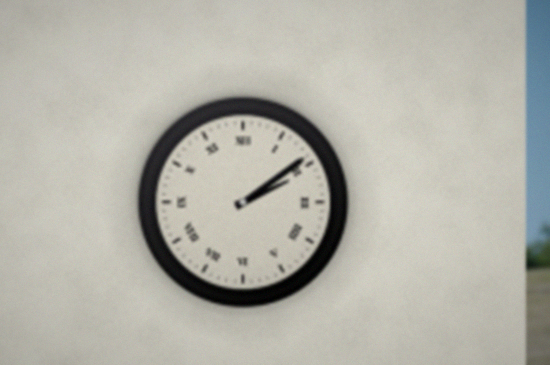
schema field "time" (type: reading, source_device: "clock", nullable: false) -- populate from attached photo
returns 2:09
